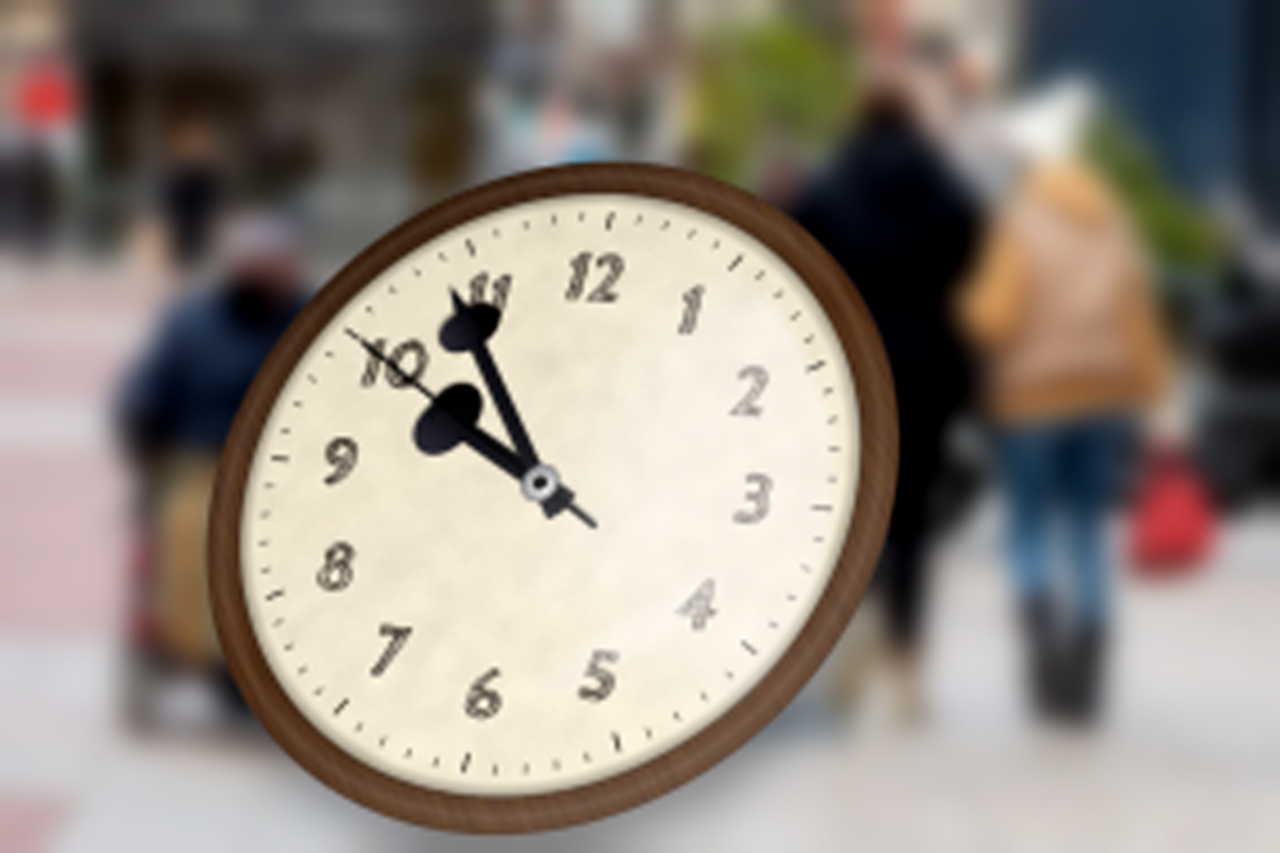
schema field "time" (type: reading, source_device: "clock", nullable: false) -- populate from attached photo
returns 9:53:50
